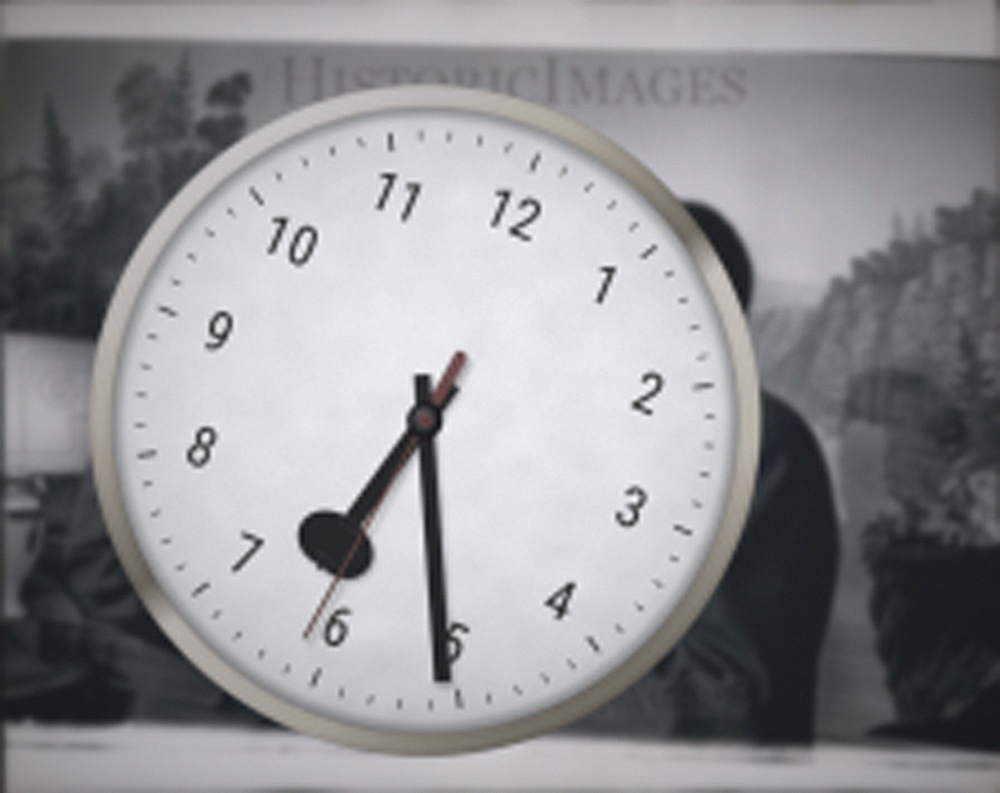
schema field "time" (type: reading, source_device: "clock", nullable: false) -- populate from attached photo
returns 6:25:31
